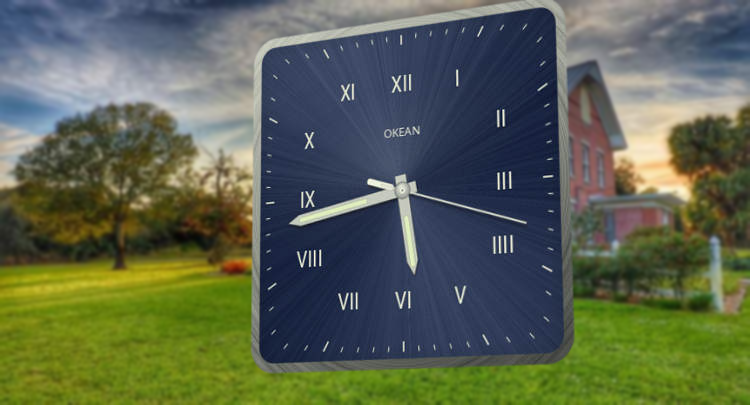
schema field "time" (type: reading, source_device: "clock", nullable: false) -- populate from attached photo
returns 5:43:18
